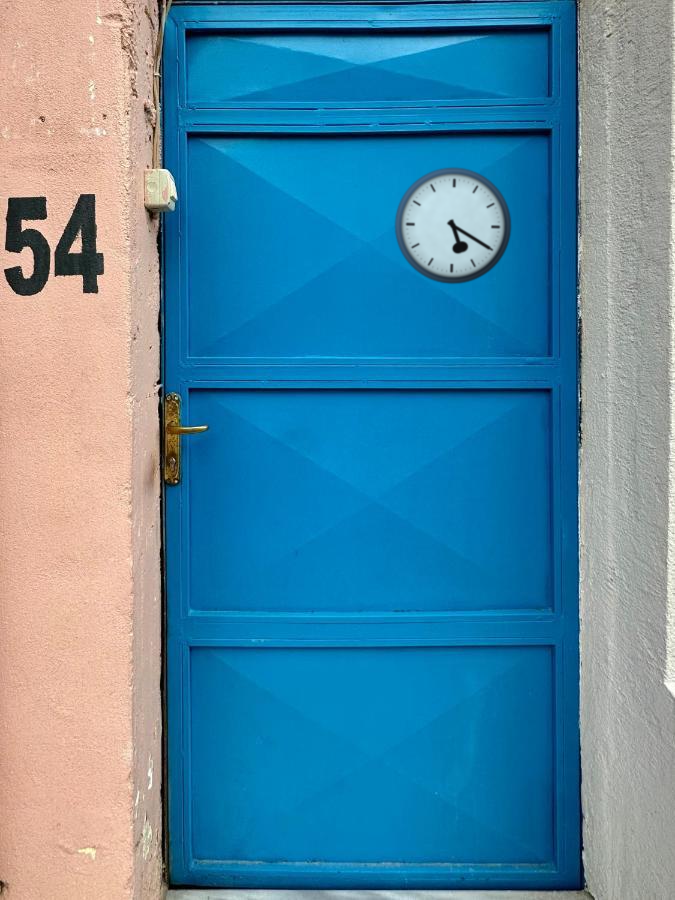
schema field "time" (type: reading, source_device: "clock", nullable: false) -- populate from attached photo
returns 5:20
